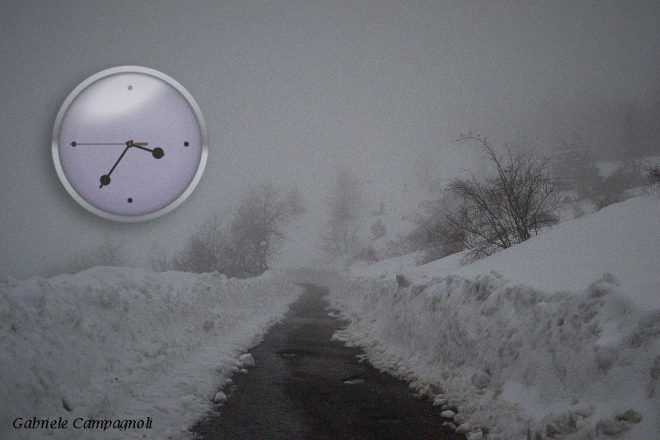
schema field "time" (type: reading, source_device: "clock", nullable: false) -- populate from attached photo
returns 3:35:45
